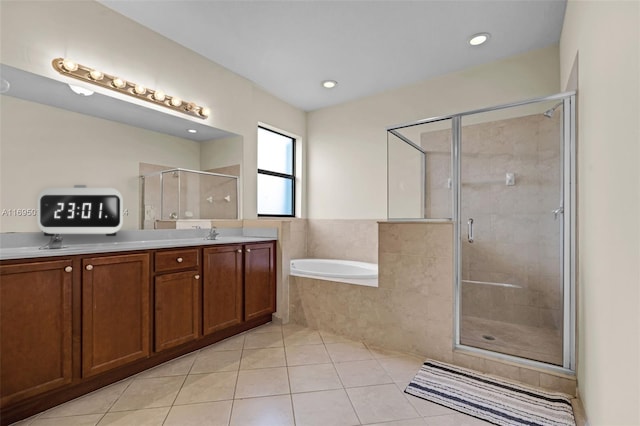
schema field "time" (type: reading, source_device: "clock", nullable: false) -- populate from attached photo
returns 23:01
